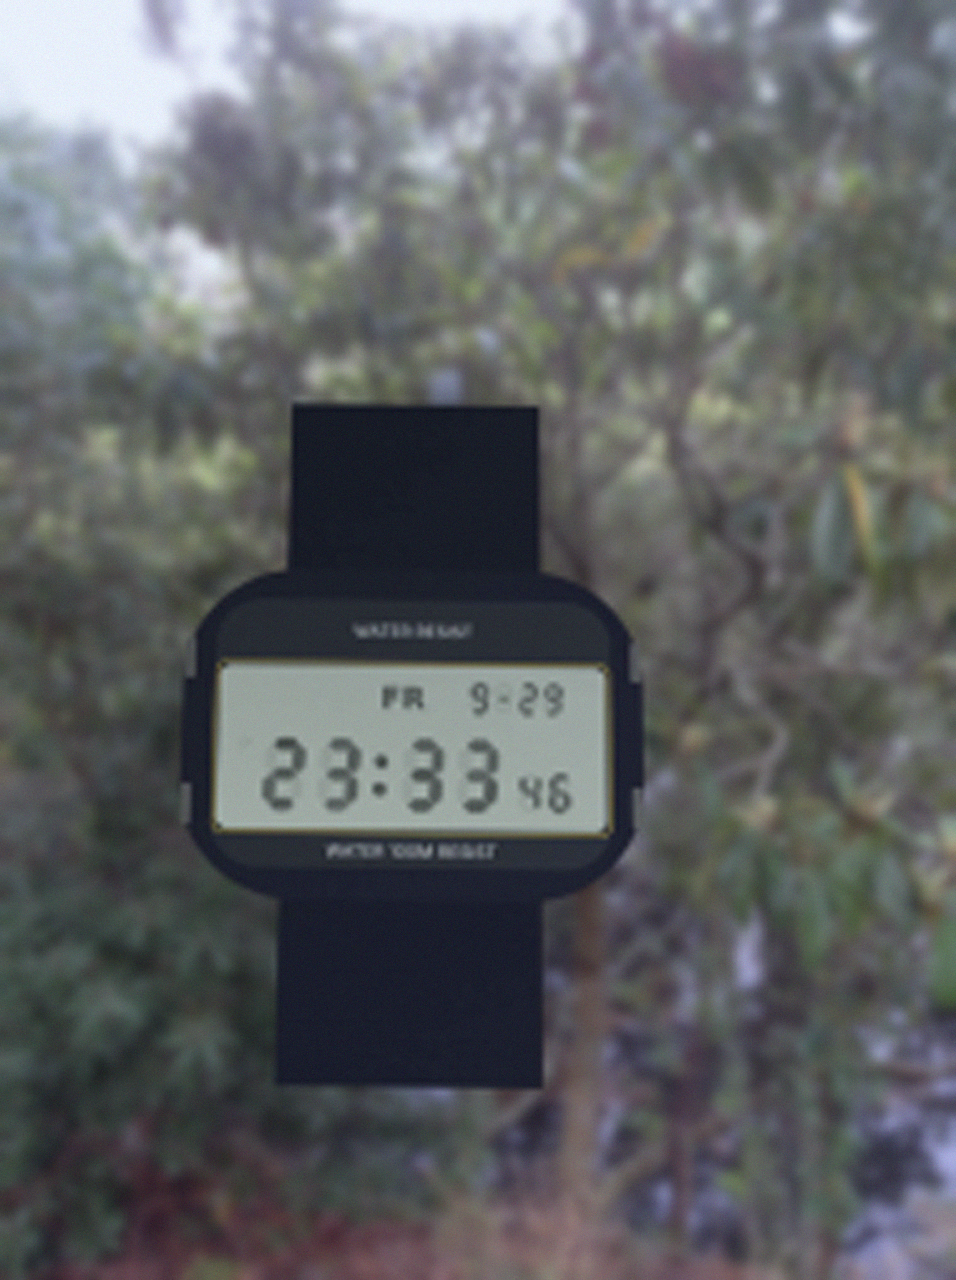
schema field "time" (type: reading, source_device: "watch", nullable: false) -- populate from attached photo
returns 23:33:46
